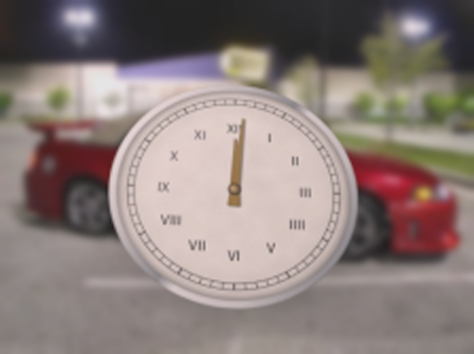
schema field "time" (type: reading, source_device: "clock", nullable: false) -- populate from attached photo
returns 12:01
